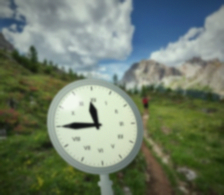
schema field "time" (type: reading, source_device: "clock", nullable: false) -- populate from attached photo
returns 11:45
